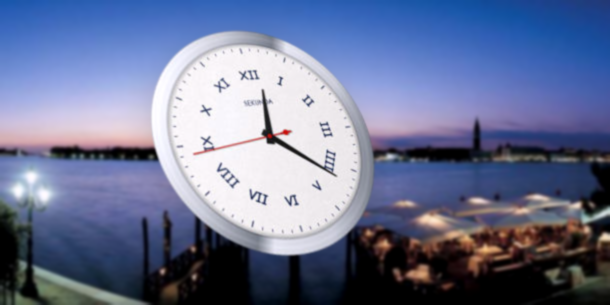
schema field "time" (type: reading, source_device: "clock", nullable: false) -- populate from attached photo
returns 12:21:44
